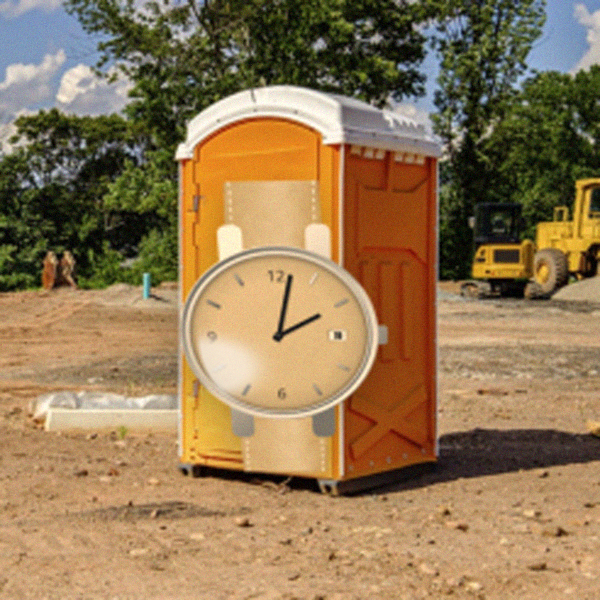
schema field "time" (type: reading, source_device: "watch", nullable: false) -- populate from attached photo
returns 2:02
